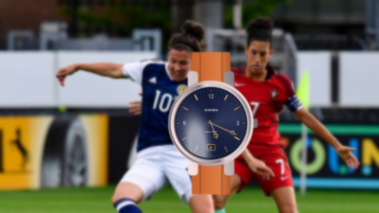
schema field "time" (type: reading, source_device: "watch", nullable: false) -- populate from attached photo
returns 5:19
